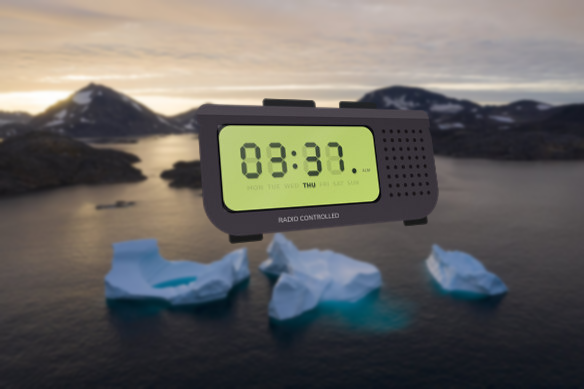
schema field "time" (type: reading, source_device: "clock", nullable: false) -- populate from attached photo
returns 3:37
